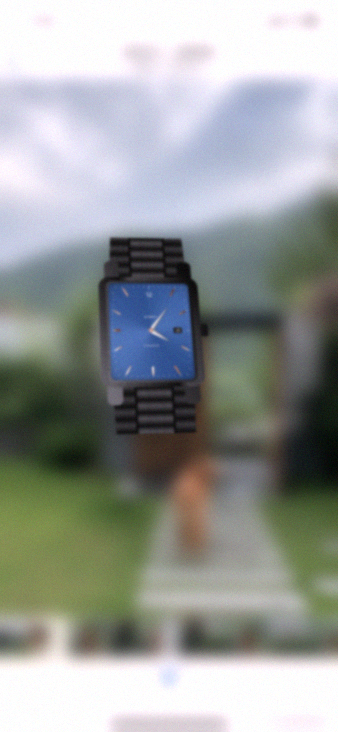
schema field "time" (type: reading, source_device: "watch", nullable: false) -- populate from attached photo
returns 4:06
